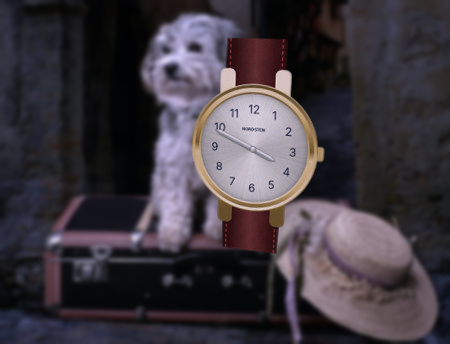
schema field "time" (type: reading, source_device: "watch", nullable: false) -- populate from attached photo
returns 3:49
